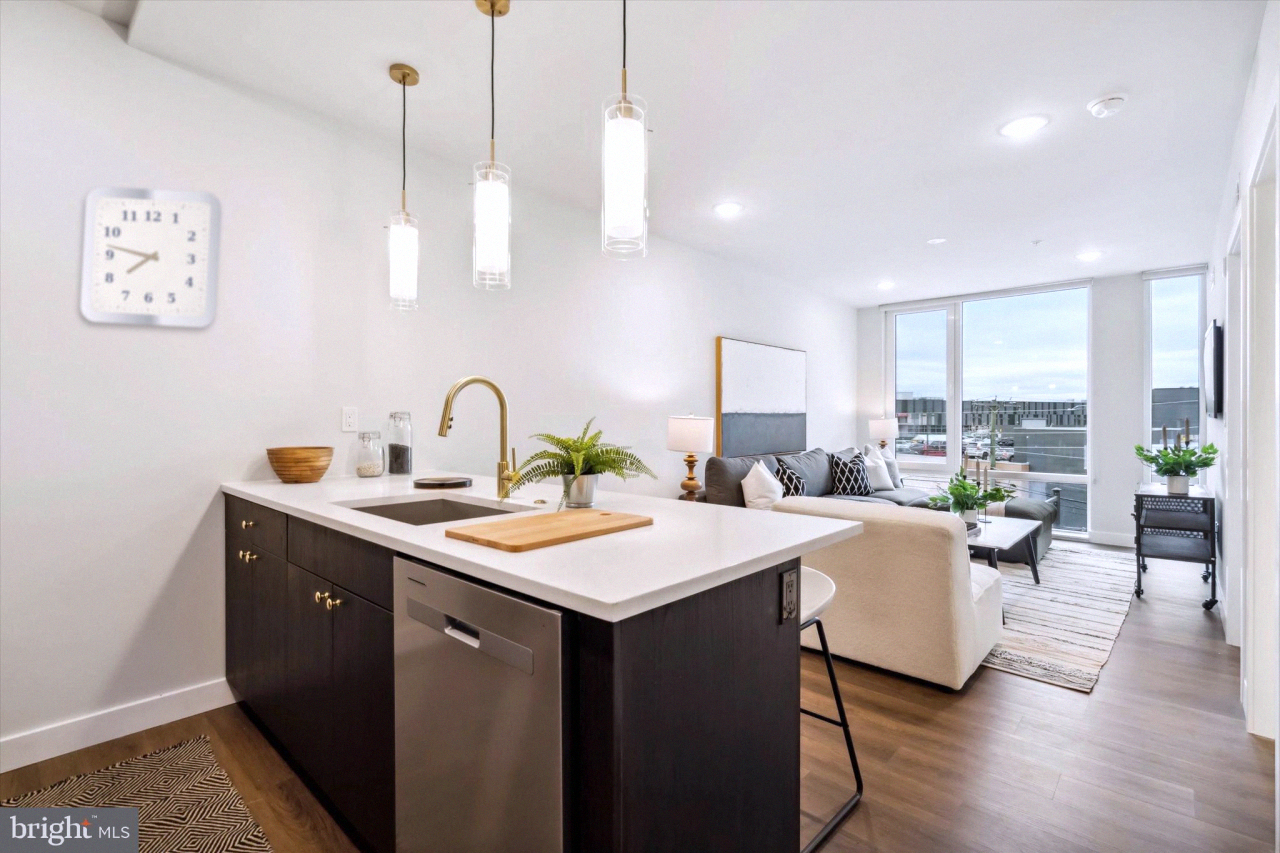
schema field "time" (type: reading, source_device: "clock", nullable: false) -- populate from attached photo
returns 7:47
